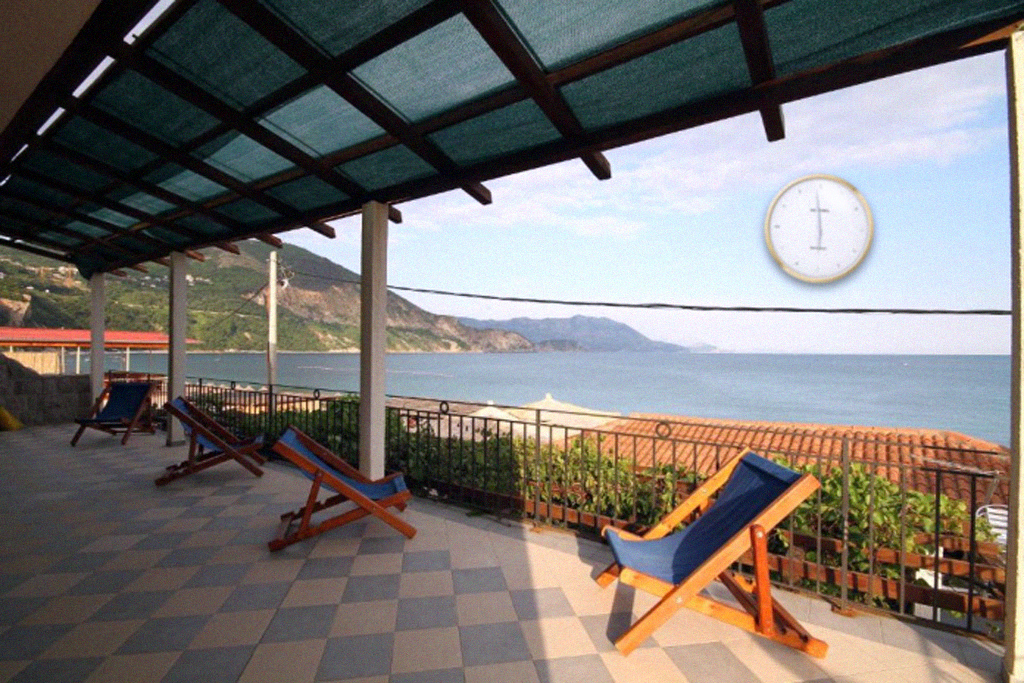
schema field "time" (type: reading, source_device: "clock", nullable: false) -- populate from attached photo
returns 5:59
